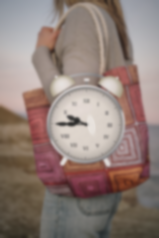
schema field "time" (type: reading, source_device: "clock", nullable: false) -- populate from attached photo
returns 9:45
